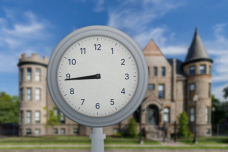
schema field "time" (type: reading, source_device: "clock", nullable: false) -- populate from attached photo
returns 8:44
